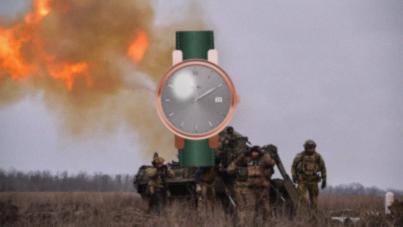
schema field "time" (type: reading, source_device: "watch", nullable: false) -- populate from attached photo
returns 12:10
